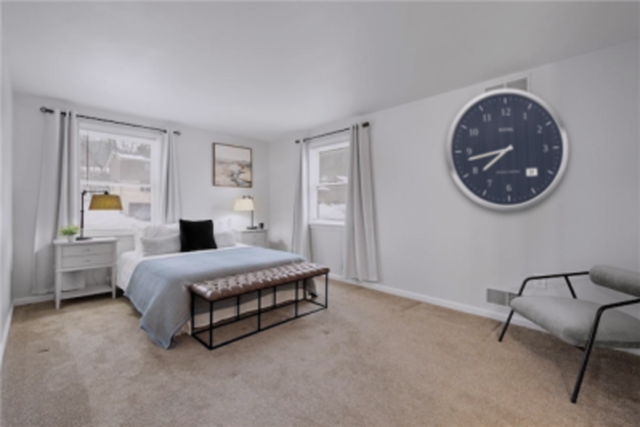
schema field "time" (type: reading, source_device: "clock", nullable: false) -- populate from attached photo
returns 7:43
